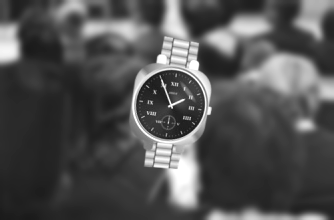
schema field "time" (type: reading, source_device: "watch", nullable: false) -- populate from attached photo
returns 1:55
